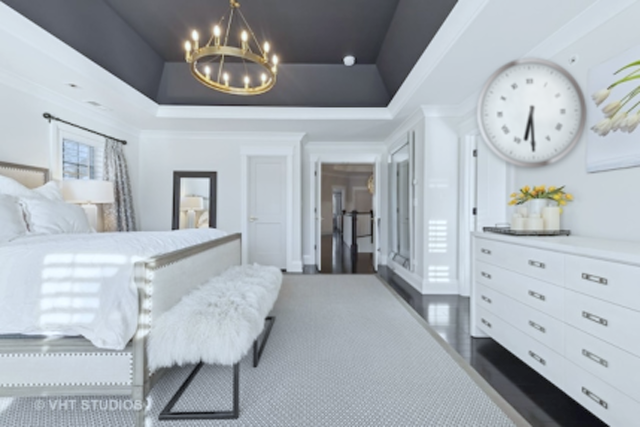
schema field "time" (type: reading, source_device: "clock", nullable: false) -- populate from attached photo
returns 6:30
